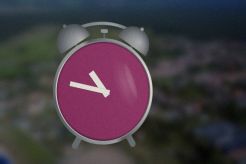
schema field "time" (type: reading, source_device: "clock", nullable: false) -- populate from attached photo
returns 10:47
